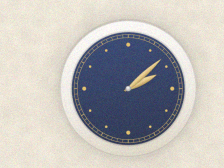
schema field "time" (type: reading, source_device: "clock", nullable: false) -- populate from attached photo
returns 2:08
